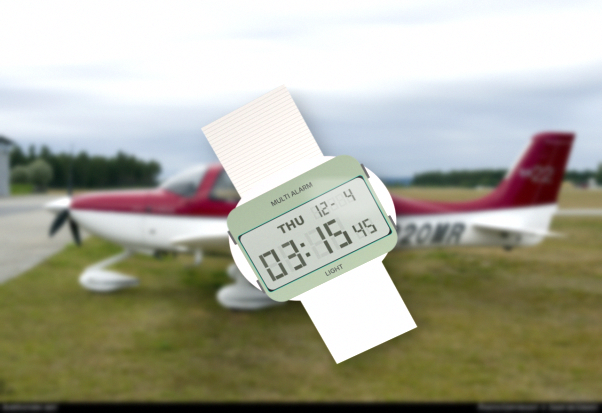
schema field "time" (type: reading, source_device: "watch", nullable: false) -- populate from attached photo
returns 3:15:45
